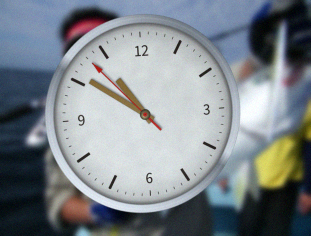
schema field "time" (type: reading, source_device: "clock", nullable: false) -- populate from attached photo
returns 10:50:53
